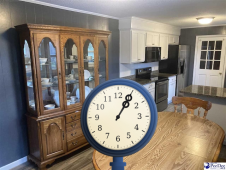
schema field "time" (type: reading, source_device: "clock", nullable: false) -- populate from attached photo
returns 1:05
